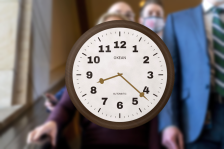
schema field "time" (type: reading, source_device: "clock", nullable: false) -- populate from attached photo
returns 8:22
